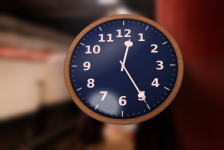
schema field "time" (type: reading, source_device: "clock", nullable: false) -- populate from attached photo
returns 12:25
